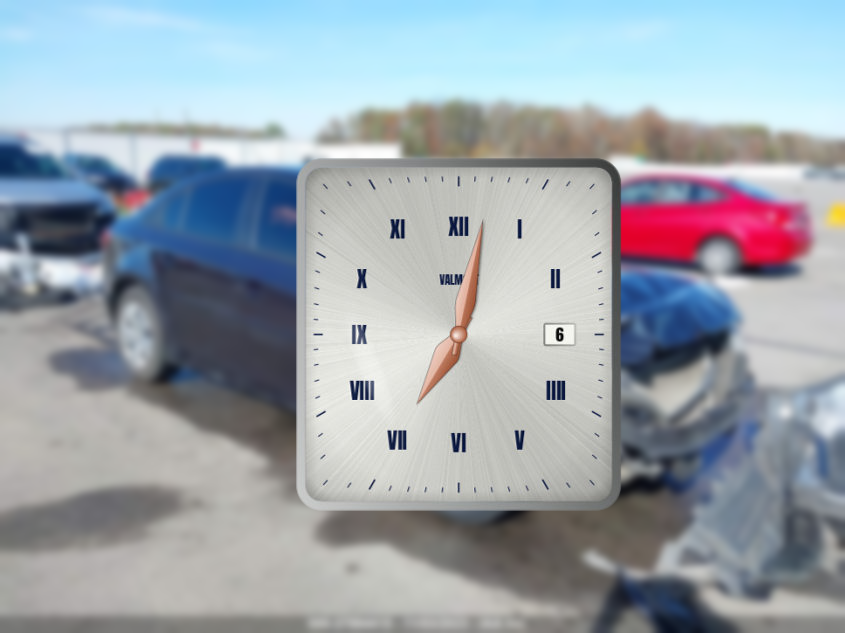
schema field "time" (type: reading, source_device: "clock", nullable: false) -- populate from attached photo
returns 7:02
